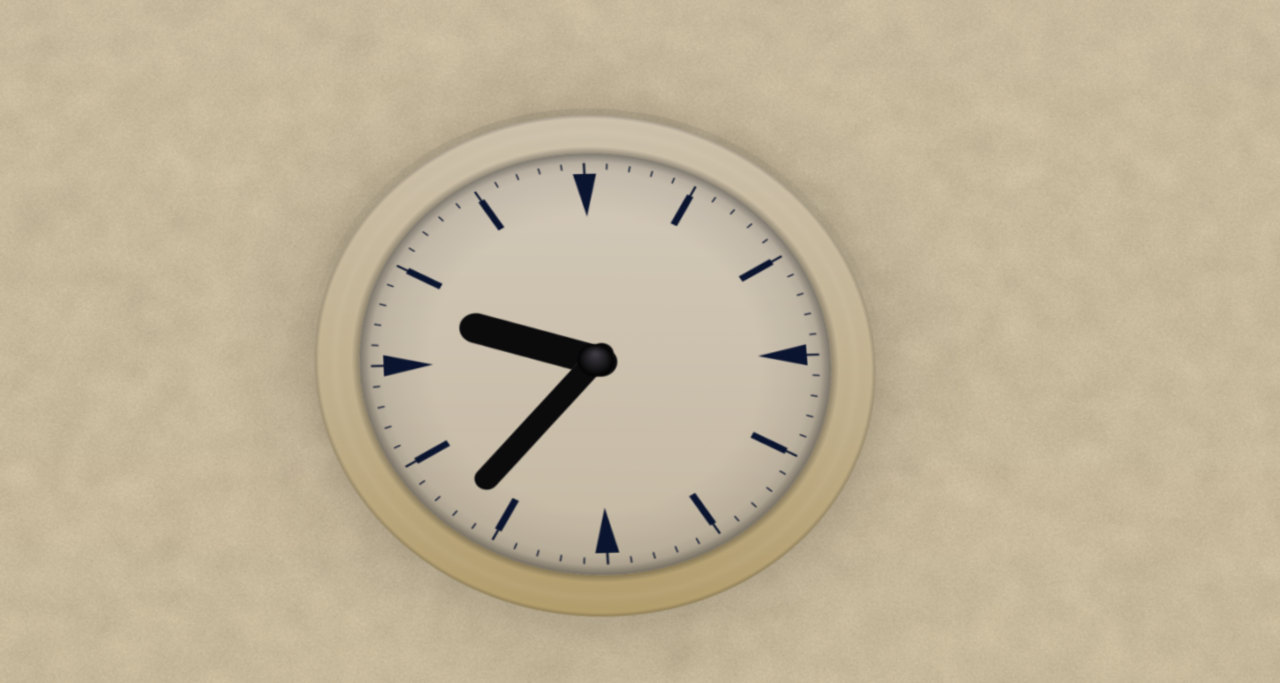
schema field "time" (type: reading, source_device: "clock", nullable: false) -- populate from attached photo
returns 9:37
